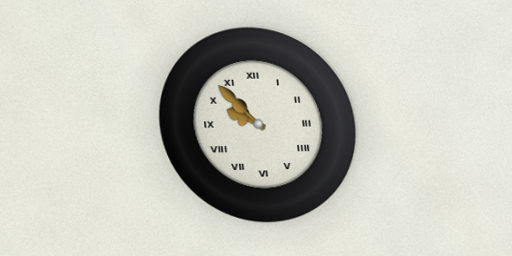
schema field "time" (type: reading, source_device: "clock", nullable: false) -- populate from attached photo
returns 9:53
